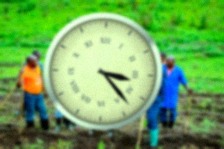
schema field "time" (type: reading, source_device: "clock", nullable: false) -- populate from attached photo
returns 3:23
